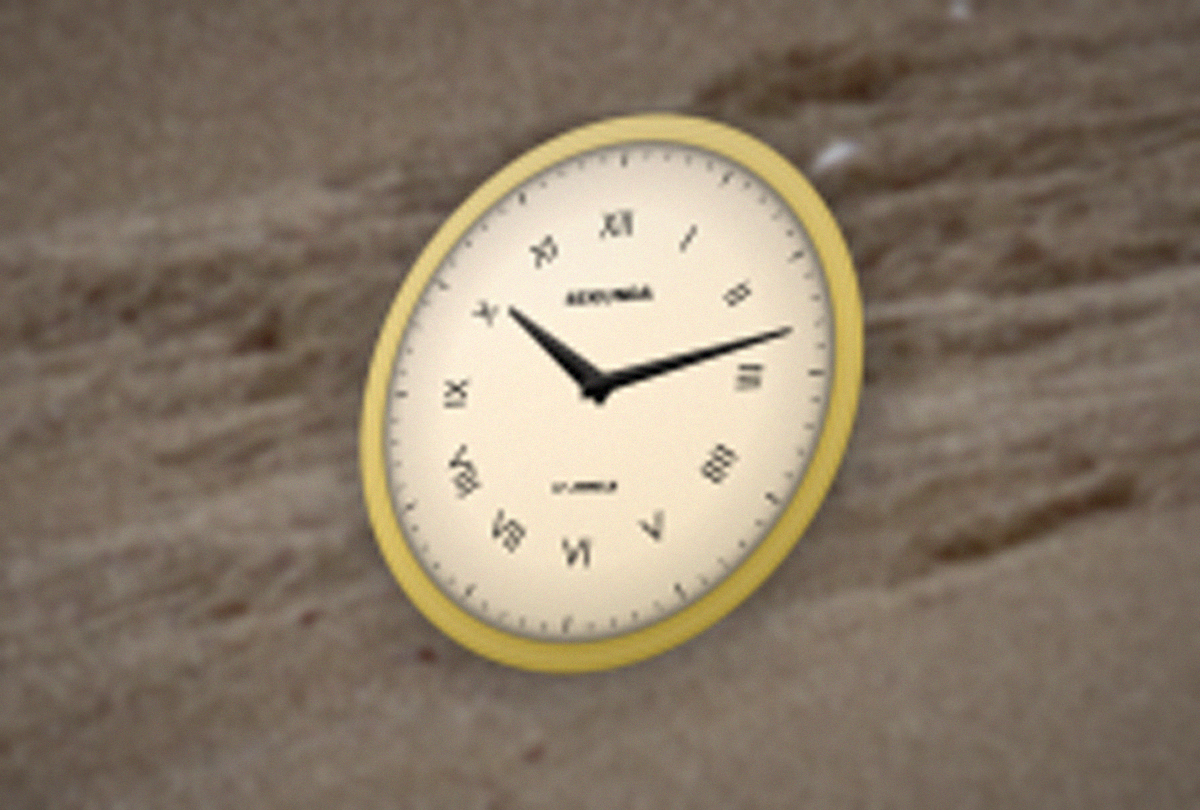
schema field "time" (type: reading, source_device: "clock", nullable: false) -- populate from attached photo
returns 10:13
